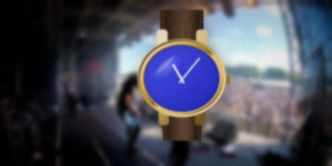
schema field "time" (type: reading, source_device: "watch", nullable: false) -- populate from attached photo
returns 11:06
